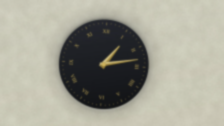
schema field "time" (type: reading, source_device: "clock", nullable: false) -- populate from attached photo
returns 1:13
